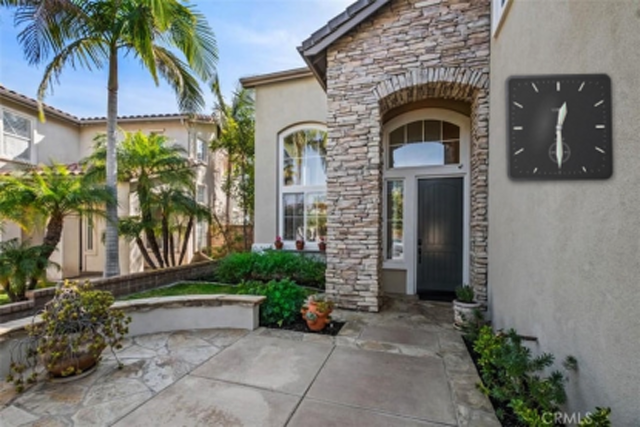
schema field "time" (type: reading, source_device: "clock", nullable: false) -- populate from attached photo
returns 12:30
